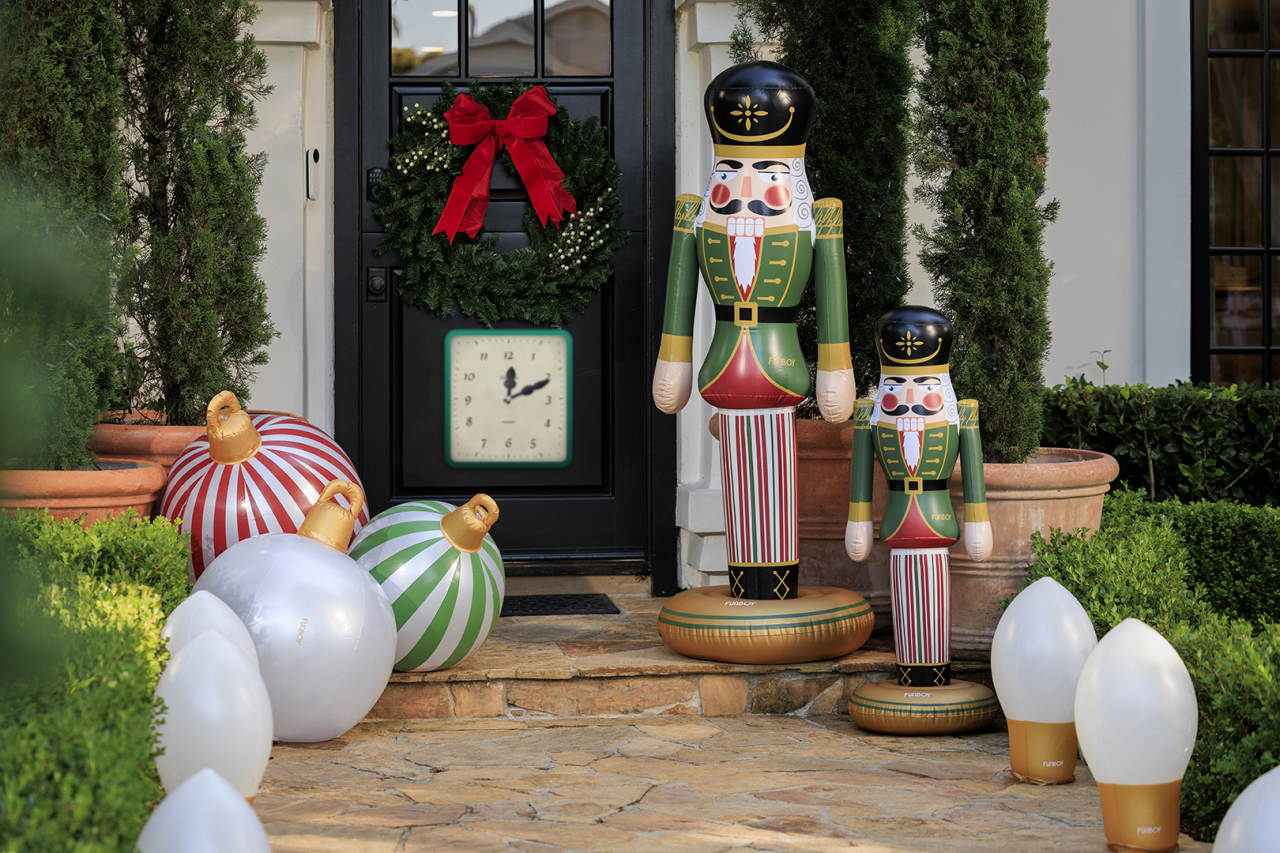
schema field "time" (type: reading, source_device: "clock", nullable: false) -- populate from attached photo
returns 12:11
